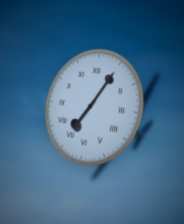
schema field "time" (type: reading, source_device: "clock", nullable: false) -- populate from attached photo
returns 7:05
